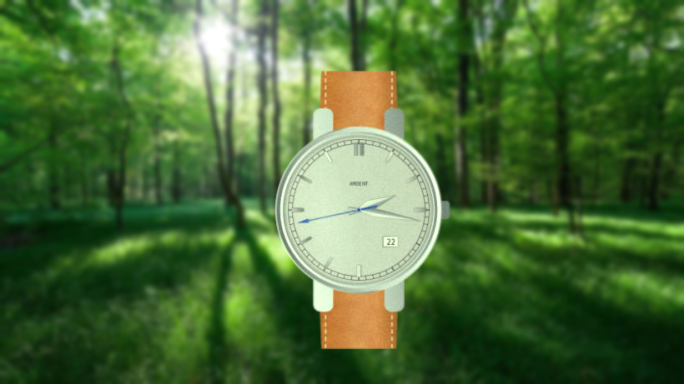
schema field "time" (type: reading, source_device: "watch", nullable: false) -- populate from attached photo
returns 2:16:43
